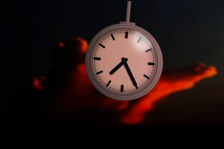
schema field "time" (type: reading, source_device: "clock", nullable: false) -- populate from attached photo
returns 7:25
